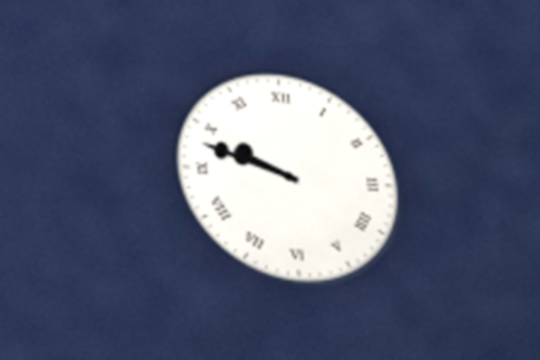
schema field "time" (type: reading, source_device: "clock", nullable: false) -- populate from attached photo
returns 9:48
